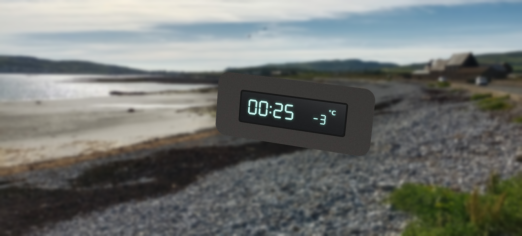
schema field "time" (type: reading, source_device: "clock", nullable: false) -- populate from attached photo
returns 0:25
